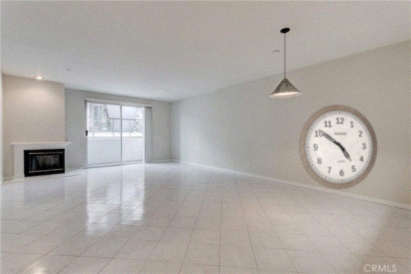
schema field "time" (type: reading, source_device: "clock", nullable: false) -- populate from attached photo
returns 4:51
